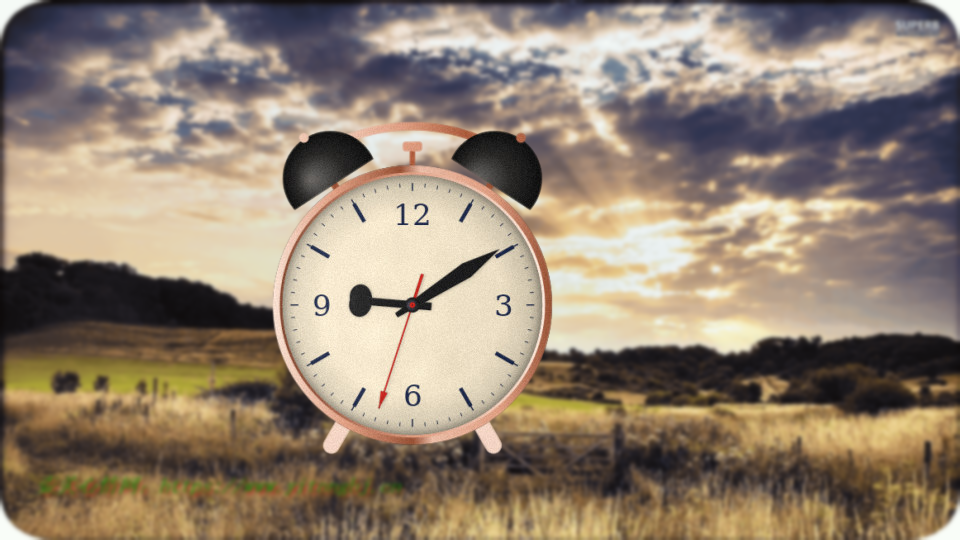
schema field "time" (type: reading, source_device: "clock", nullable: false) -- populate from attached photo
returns 9:09:33
